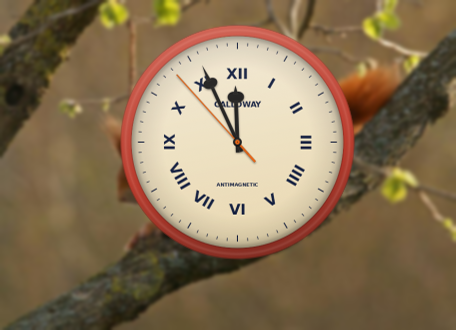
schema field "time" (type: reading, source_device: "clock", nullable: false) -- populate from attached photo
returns 11:55:53
